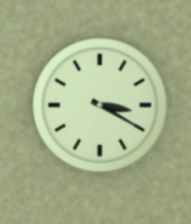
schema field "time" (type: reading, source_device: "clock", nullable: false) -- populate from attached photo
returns 3:20
